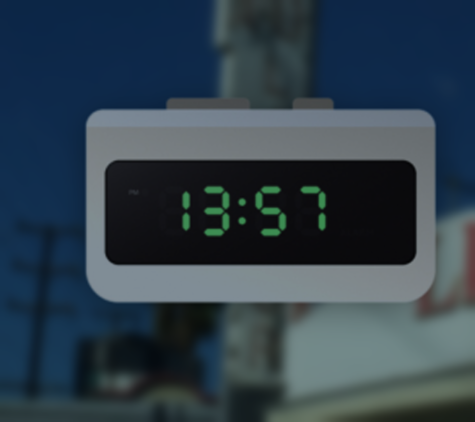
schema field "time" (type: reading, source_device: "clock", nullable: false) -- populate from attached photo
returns 13:57
